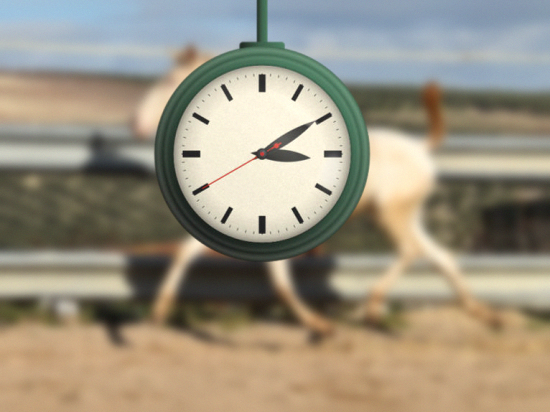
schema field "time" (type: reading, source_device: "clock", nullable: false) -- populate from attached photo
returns 3:09:40
